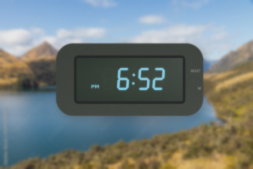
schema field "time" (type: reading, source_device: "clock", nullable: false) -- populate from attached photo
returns 6:52
